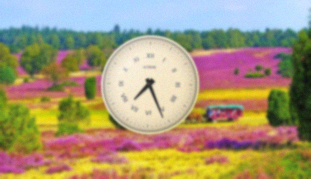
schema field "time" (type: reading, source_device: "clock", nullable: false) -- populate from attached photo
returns 7:26
